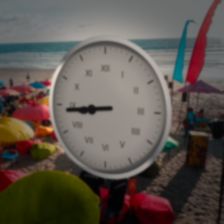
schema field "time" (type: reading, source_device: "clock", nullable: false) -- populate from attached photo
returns 8:44
